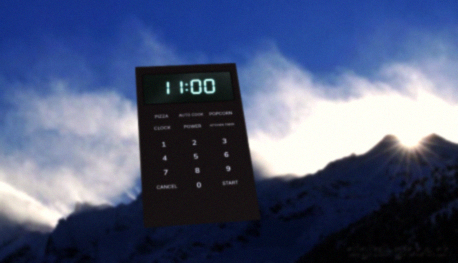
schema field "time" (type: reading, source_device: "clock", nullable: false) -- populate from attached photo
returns 11:00
